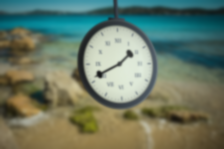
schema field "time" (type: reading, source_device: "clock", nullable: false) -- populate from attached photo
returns 1:41
